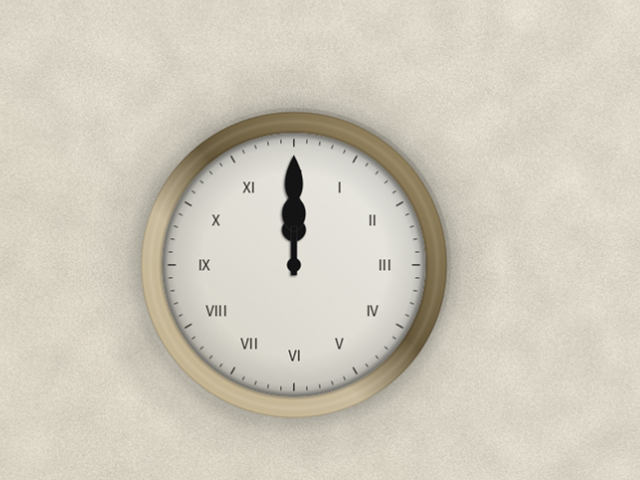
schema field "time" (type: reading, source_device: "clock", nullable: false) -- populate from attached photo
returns 12:00
